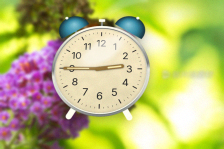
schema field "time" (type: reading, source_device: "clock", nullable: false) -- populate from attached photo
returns 2:45
